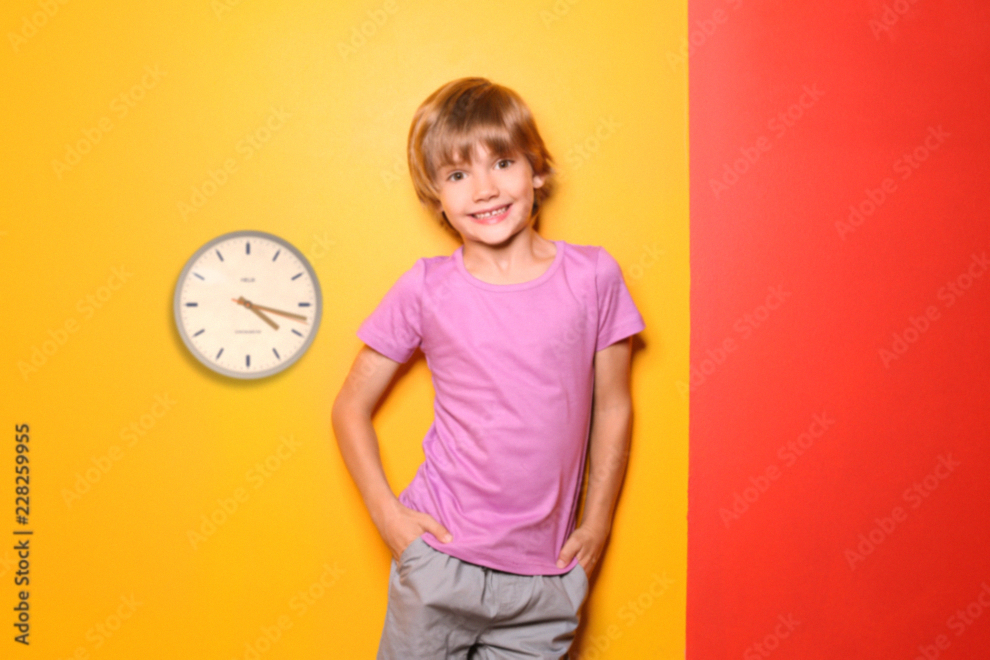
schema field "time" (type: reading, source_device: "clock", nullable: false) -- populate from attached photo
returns 4:17:18
